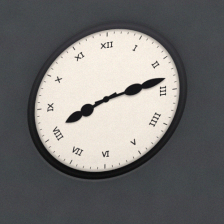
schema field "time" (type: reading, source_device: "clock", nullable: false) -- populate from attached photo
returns 8:13
